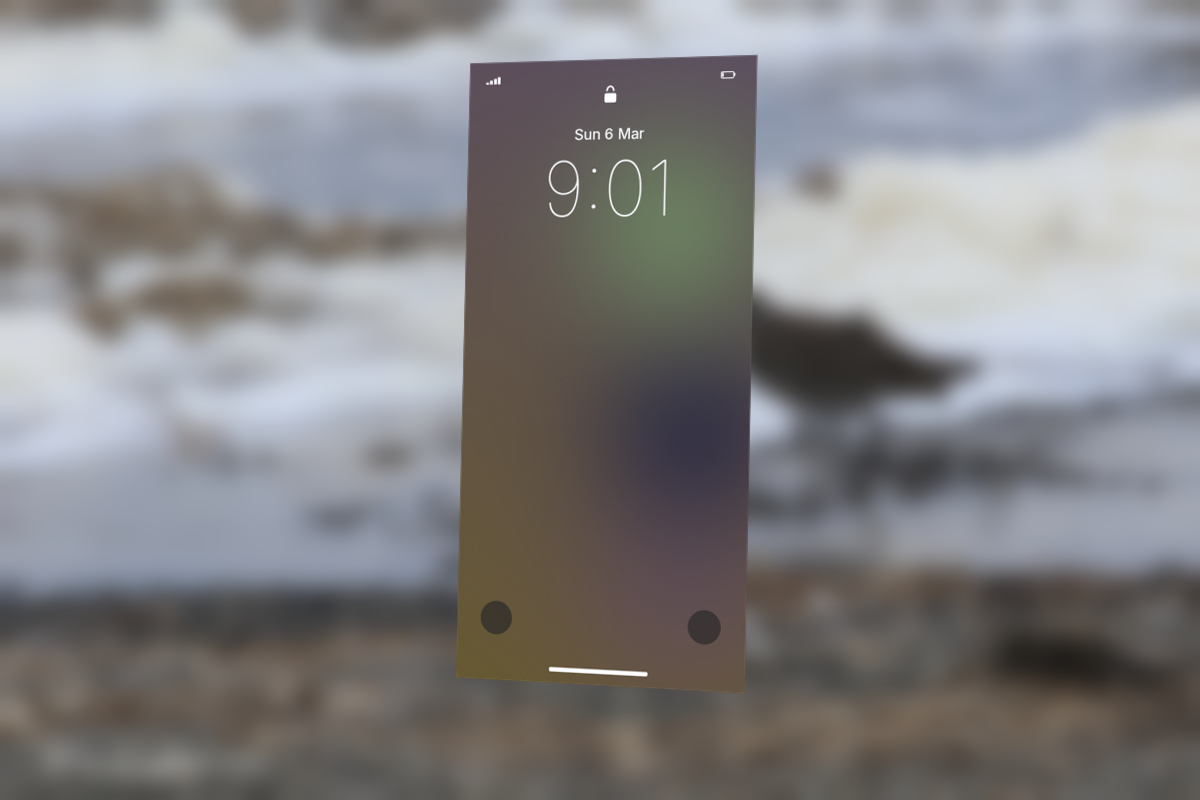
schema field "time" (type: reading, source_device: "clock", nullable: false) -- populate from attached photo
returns 9:01
